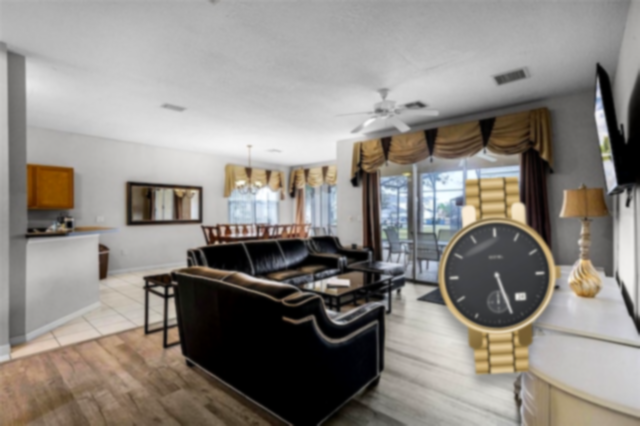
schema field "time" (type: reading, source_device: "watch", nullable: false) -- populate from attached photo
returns 5:27
